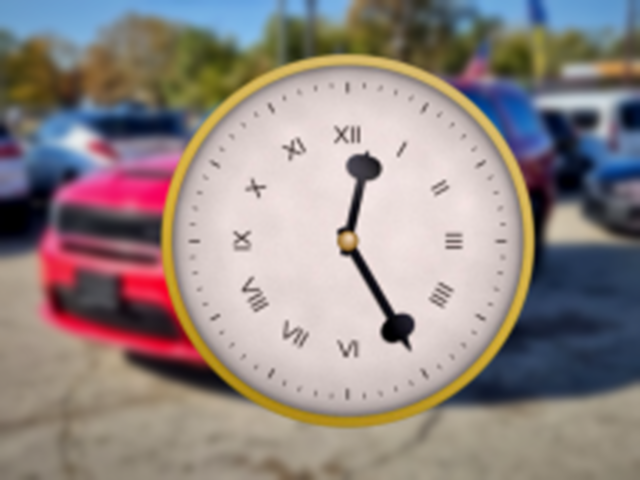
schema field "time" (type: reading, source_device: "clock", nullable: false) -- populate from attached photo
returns 12:25
